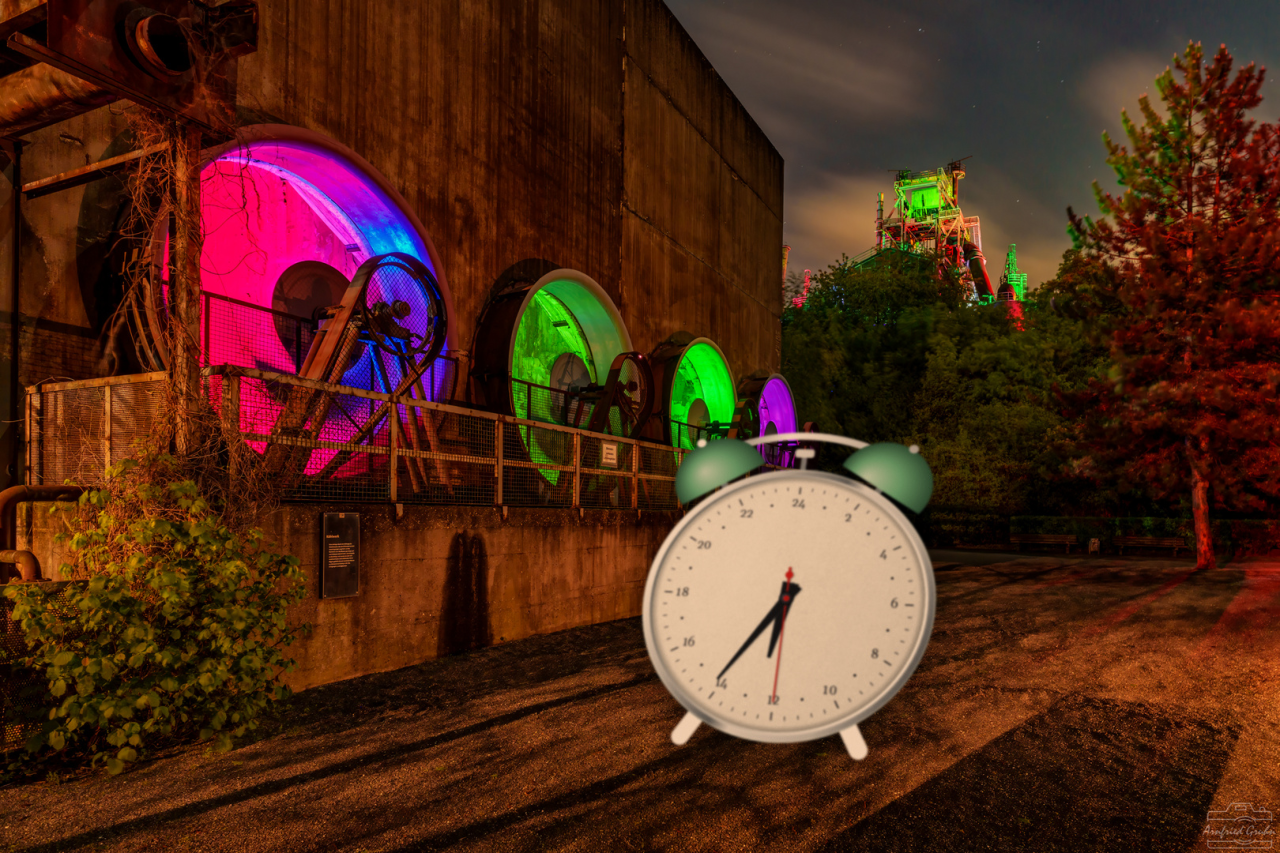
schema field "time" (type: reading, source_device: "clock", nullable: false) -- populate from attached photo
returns 12:35:30
